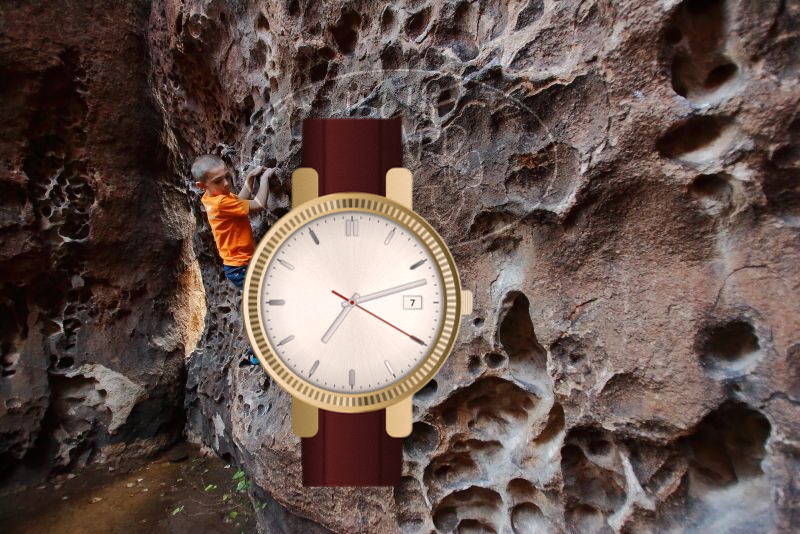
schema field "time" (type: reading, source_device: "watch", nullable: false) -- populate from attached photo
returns 7:12:20
